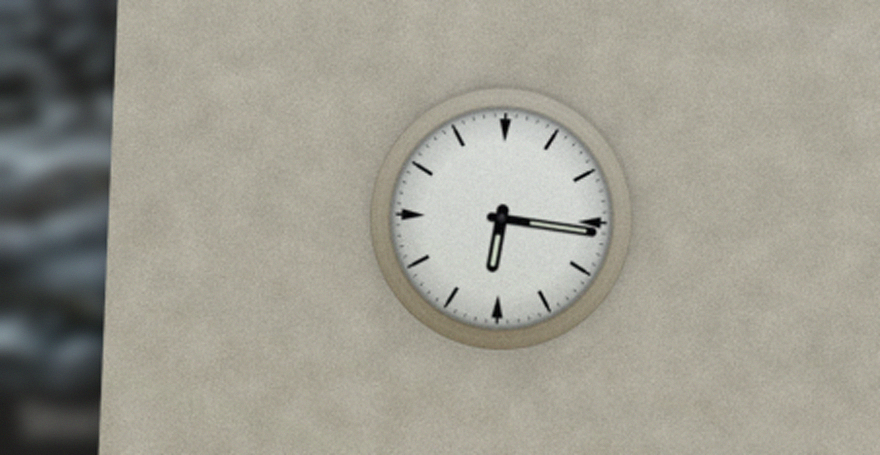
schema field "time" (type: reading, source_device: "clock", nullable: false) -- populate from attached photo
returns 6:16
